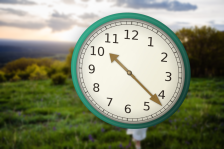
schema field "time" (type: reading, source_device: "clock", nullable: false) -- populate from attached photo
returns 10:22
